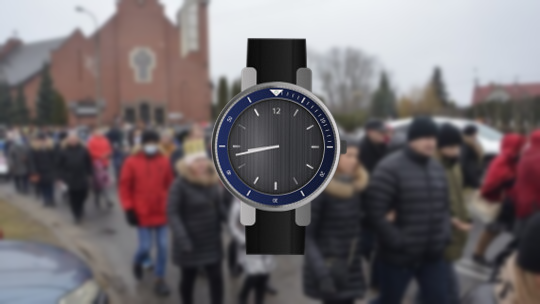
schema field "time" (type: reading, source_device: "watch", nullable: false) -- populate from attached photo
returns 8:43
